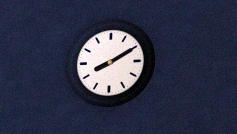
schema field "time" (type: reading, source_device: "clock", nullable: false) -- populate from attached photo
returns 8:10
